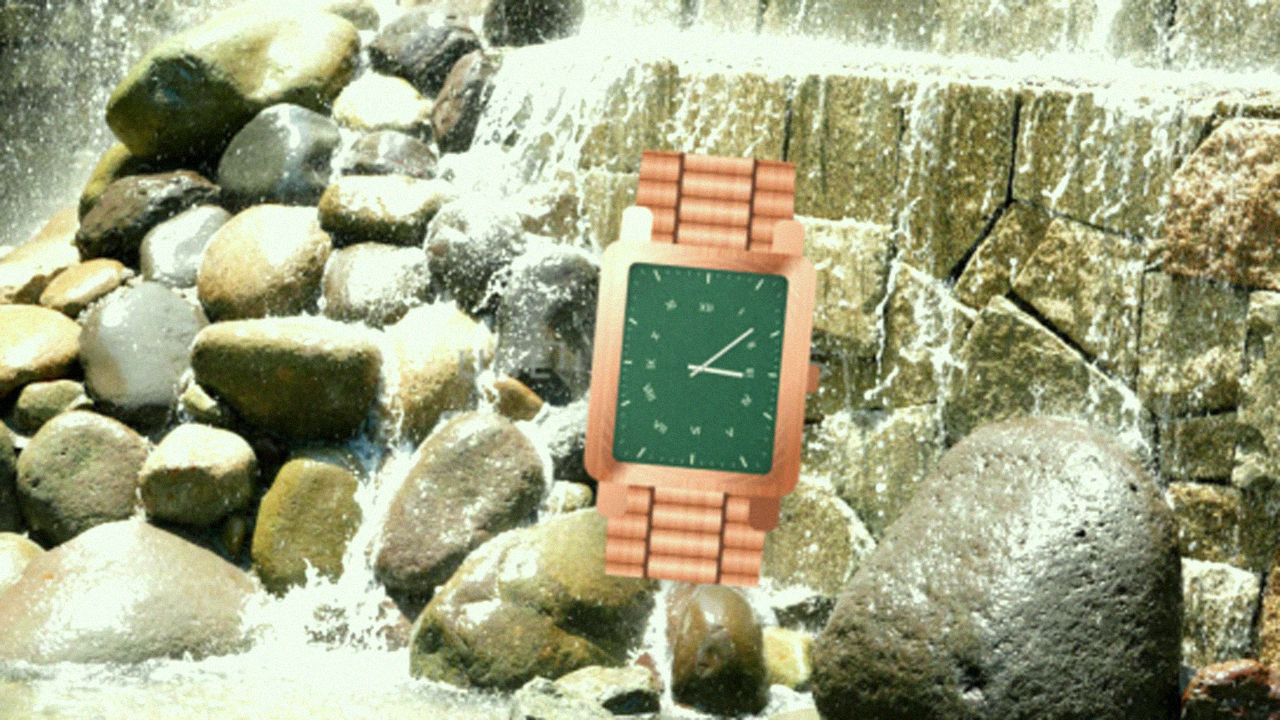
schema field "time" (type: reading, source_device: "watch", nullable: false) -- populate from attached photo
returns 3:08
